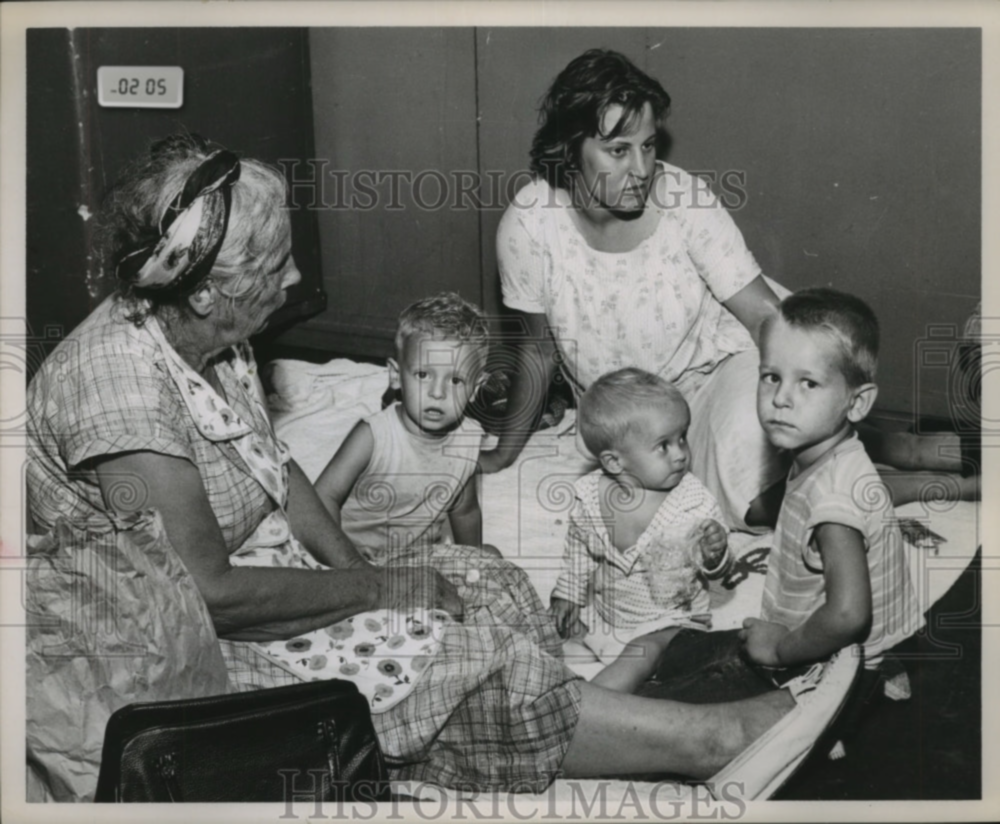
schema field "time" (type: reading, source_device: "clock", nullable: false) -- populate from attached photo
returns 2:05
